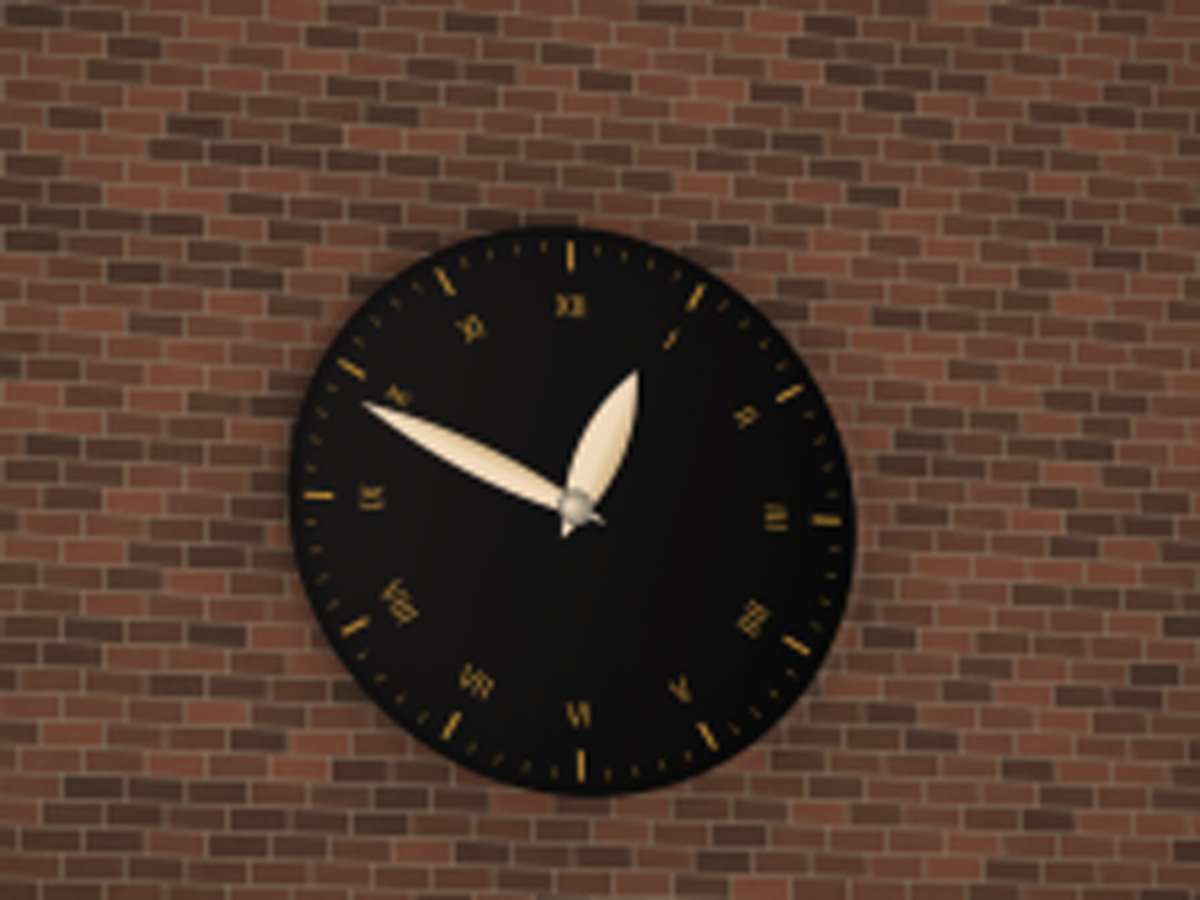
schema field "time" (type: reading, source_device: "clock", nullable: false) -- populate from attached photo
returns 12:49
